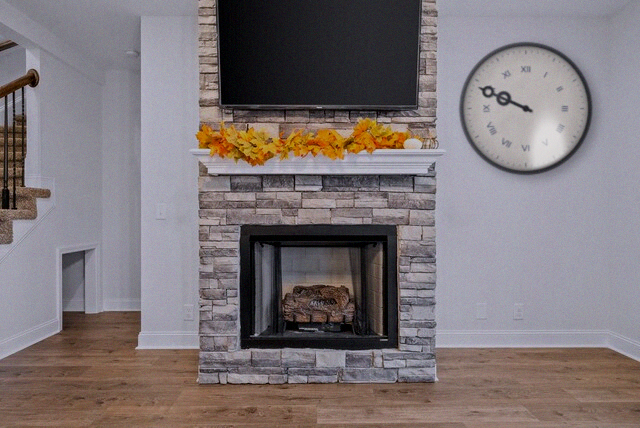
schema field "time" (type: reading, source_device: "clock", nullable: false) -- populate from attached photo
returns 9:49
